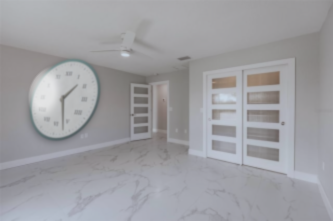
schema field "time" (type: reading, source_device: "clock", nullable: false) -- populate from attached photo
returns 1:27
